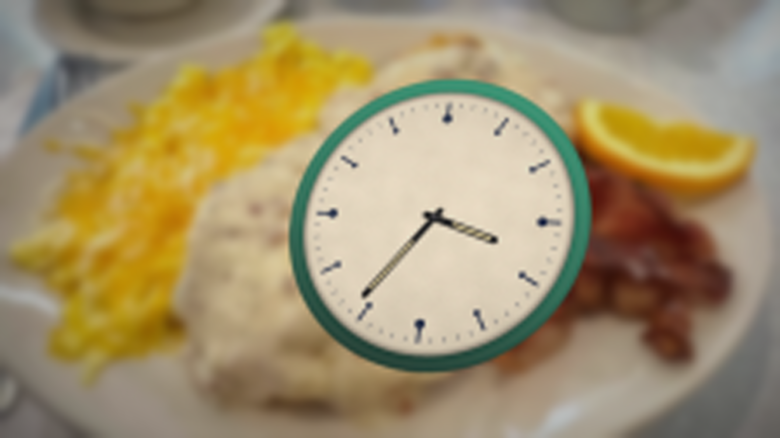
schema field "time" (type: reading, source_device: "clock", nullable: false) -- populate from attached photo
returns 3:36
